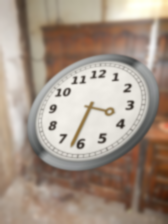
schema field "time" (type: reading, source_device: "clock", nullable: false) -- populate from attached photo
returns 3:32
